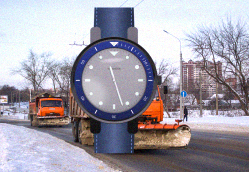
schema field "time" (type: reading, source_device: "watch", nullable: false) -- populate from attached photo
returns 11:27
